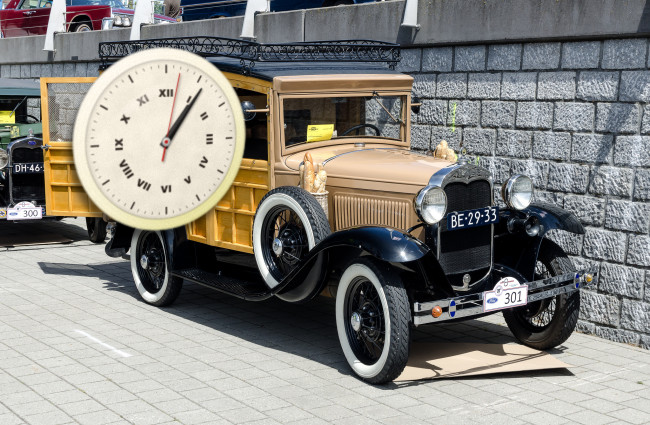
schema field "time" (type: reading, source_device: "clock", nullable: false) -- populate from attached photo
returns 1:06:02
